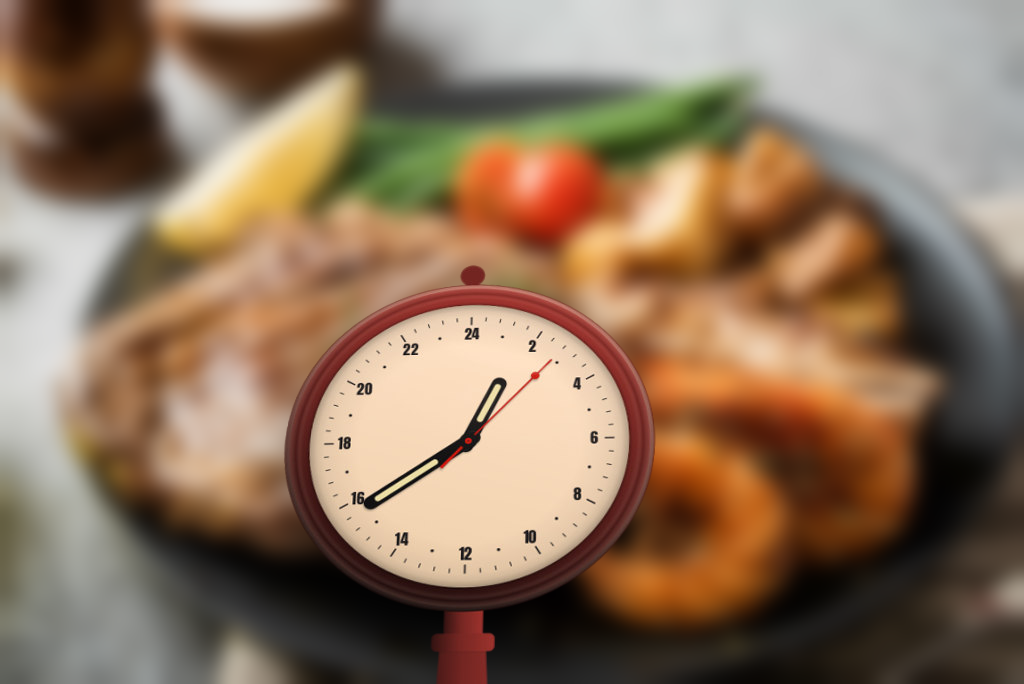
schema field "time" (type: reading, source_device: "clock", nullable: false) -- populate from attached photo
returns 1:39:07
